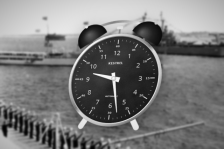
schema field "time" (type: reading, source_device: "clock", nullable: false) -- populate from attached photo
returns 9:28
